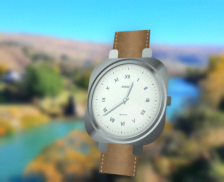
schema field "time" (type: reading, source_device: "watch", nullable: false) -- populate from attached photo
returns 12:39
